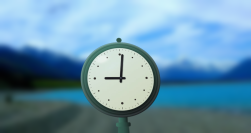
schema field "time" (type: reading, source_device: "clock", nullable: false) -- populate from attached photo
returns 9:01
